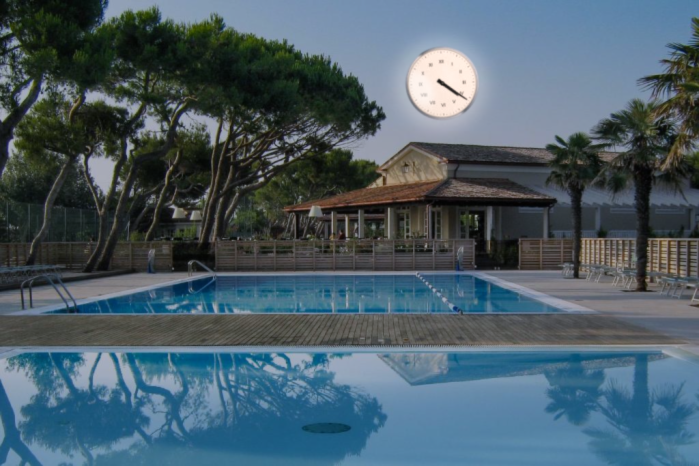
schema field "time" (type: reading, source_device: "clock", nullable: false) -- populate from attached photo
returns 4:21
